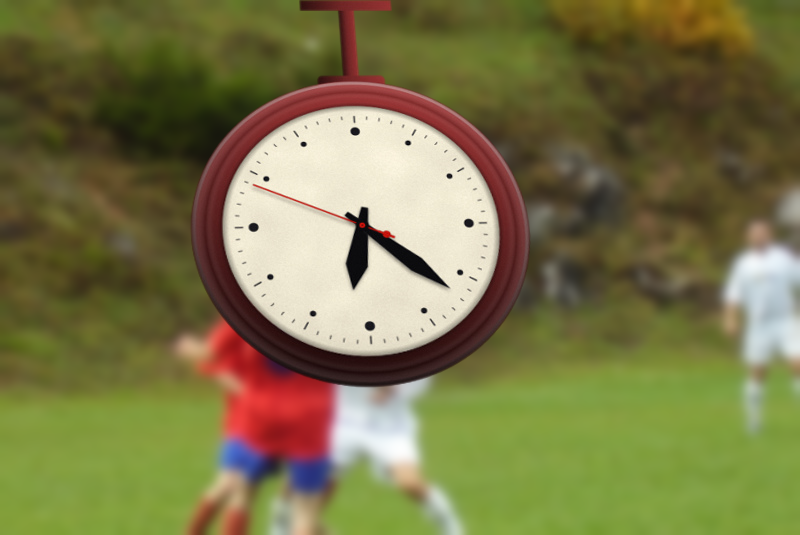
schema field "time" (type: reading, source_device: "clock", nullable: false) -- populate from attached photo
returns 6:21:49
